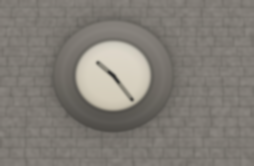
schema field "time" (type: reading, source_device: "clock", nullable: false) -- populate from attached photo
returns 10:24
